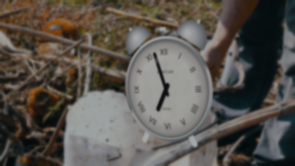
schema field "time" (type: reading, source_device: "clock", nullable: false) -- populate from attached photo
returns 6:57
